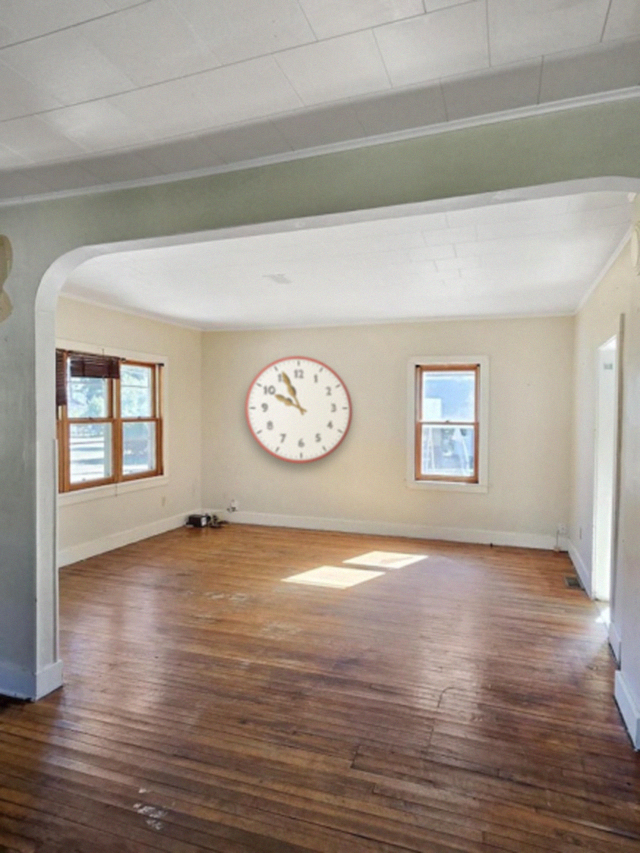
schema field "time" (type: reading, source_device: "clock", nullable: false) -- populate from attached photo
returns 9:56
